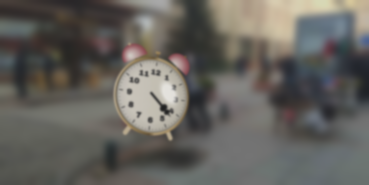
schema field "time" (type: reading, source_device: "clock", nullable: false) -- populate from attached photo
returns 4:22
